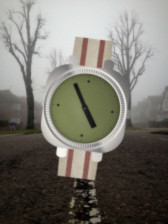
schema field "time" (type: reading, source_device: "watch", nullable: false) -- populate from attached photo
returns 4:55
